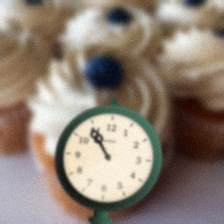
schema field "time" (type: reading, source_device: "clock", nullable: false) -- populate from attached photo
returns 10:54
